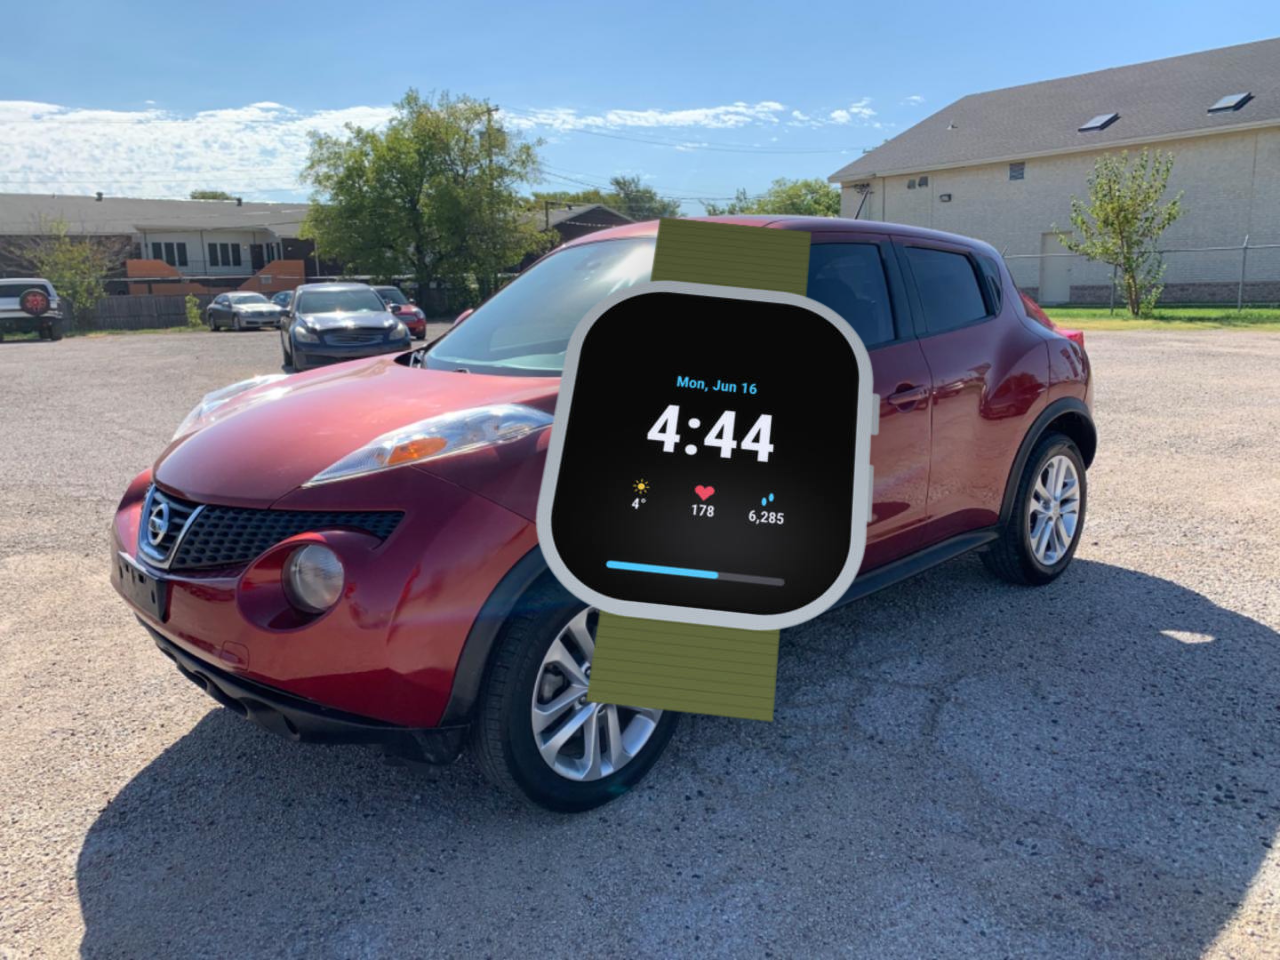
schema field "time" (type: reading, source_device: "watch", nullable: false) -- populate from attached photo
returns 4:44
